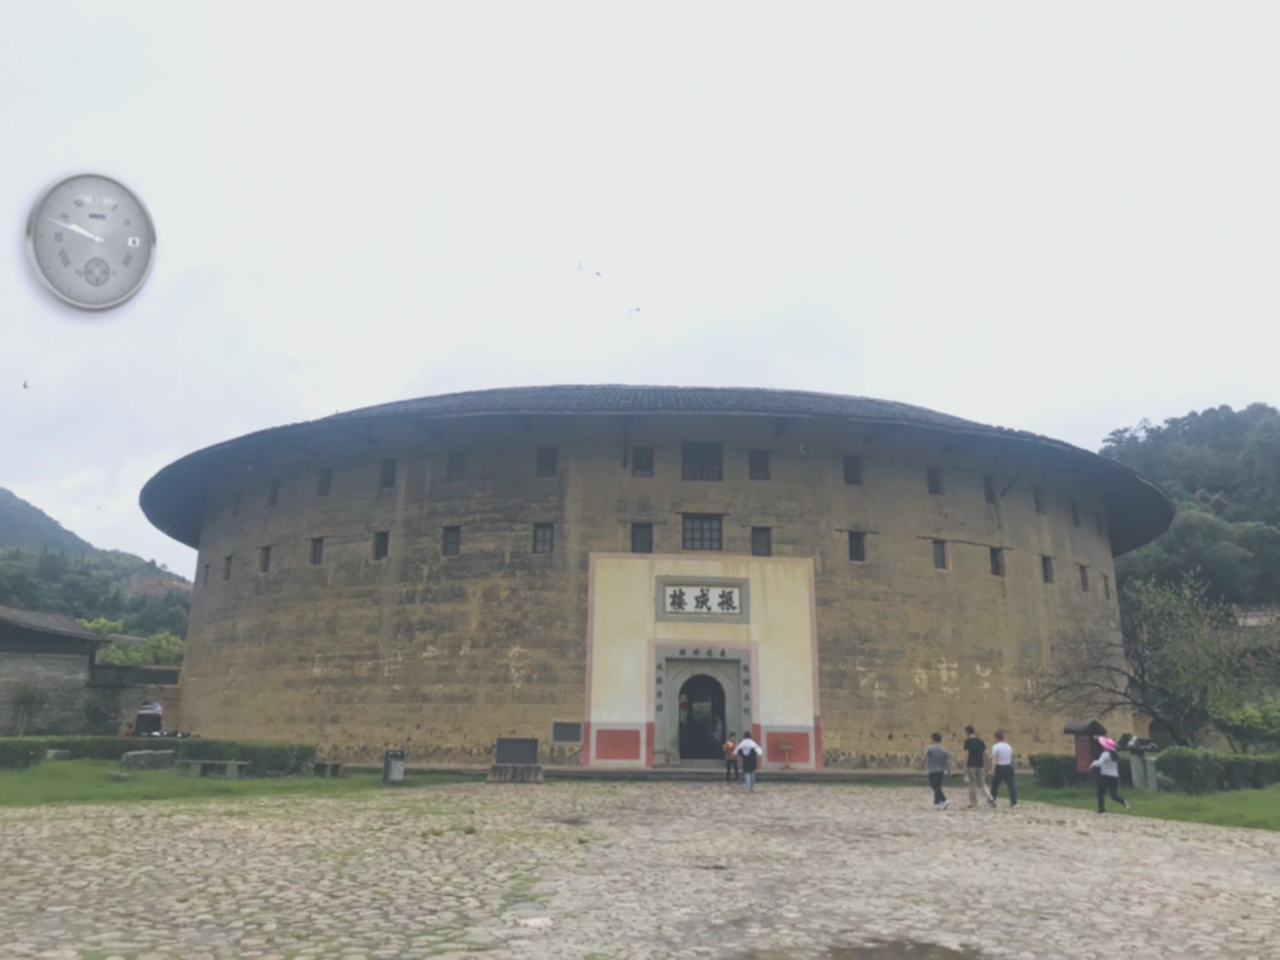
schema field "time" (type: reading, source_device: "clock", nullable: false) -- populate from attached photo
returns 9:48
